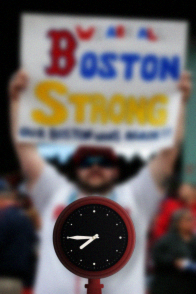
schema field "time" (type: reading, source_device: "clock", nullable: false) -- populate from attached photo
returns 7:45
